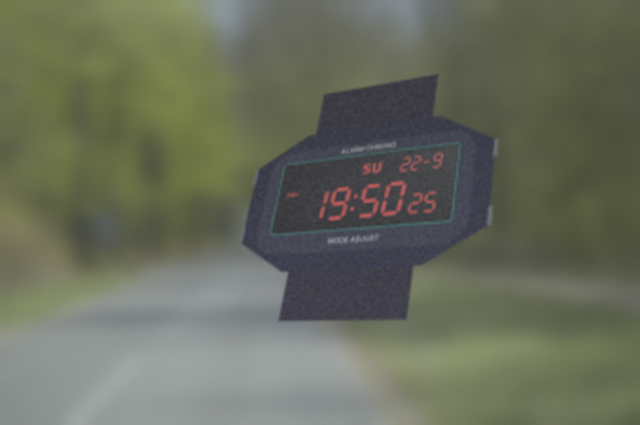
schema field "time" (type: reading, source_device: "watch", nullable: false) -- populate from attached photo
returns 19:50:25
